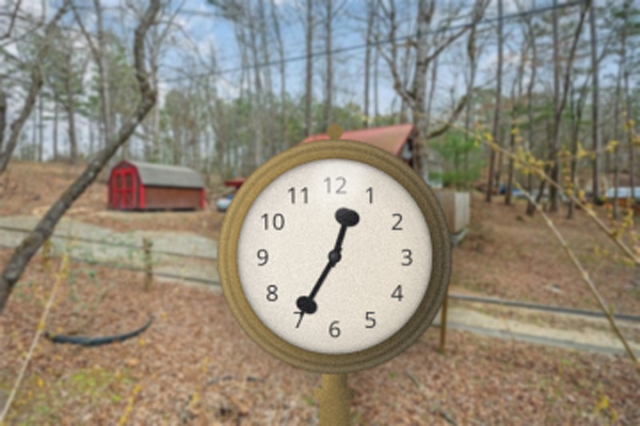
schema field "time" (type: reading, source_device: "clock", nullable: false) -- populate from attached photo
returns 12:35
